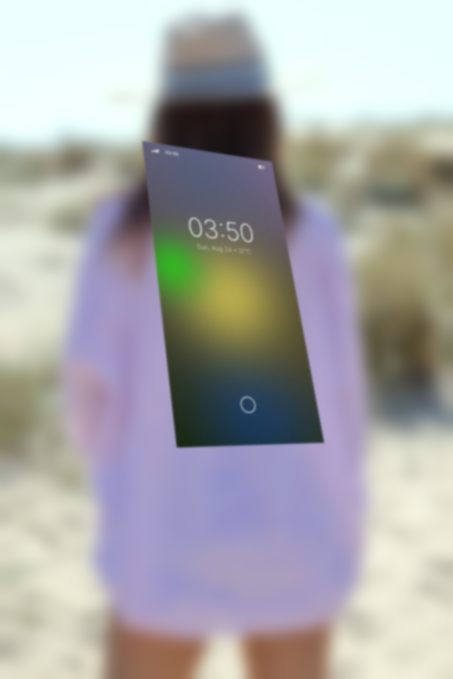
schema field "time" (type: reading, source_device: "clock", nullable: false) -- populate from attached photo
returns 3:50
